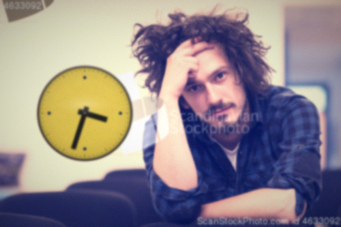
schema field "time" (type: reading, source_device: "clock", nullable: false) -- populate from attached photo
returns 3:33
